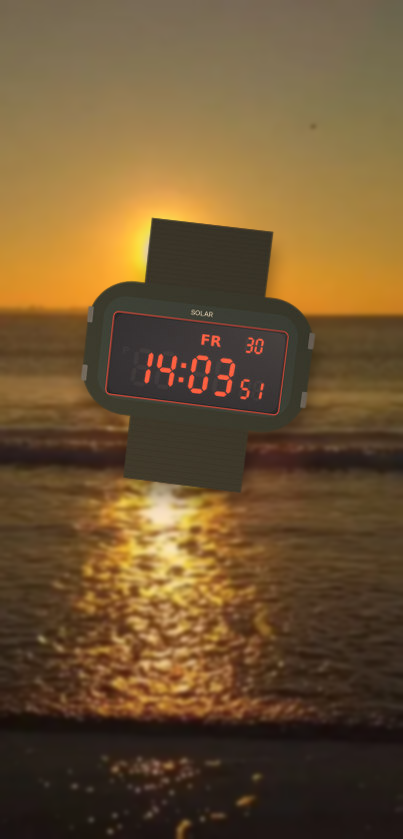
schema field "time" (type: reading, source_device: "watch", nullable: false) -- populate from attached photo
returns 14:03:51
